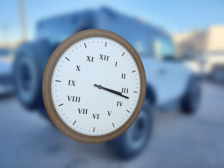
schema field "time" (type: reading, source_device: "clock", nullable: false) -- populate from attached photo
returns 3:17
